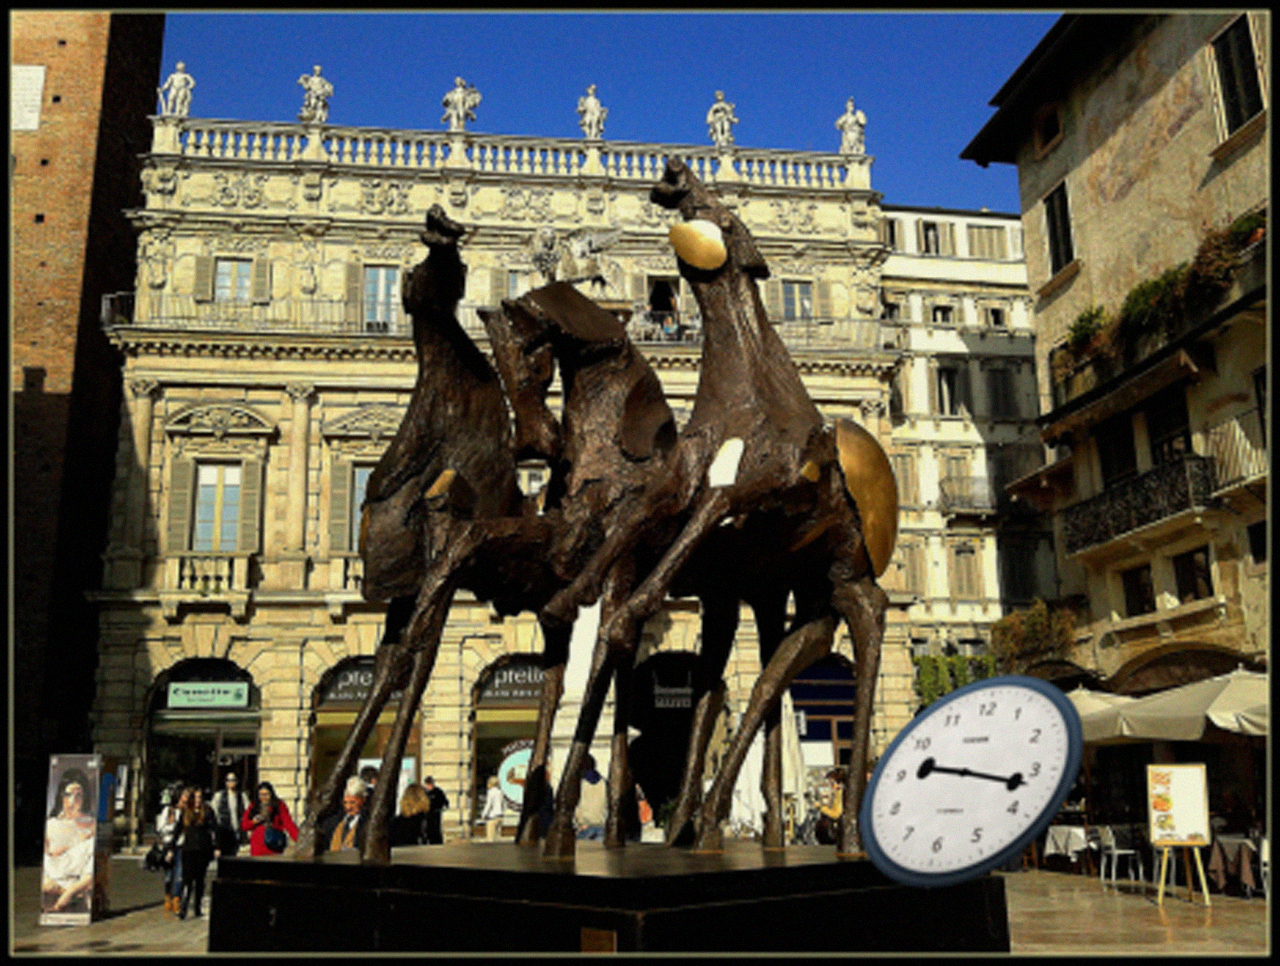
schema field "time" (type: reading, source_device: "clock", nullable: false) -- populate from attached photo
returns 9:17
